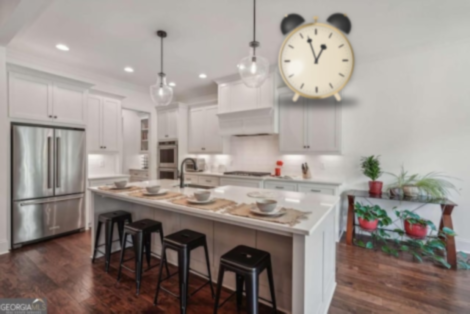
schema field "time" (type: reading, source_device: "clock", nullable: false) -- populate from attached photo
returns 12:57
